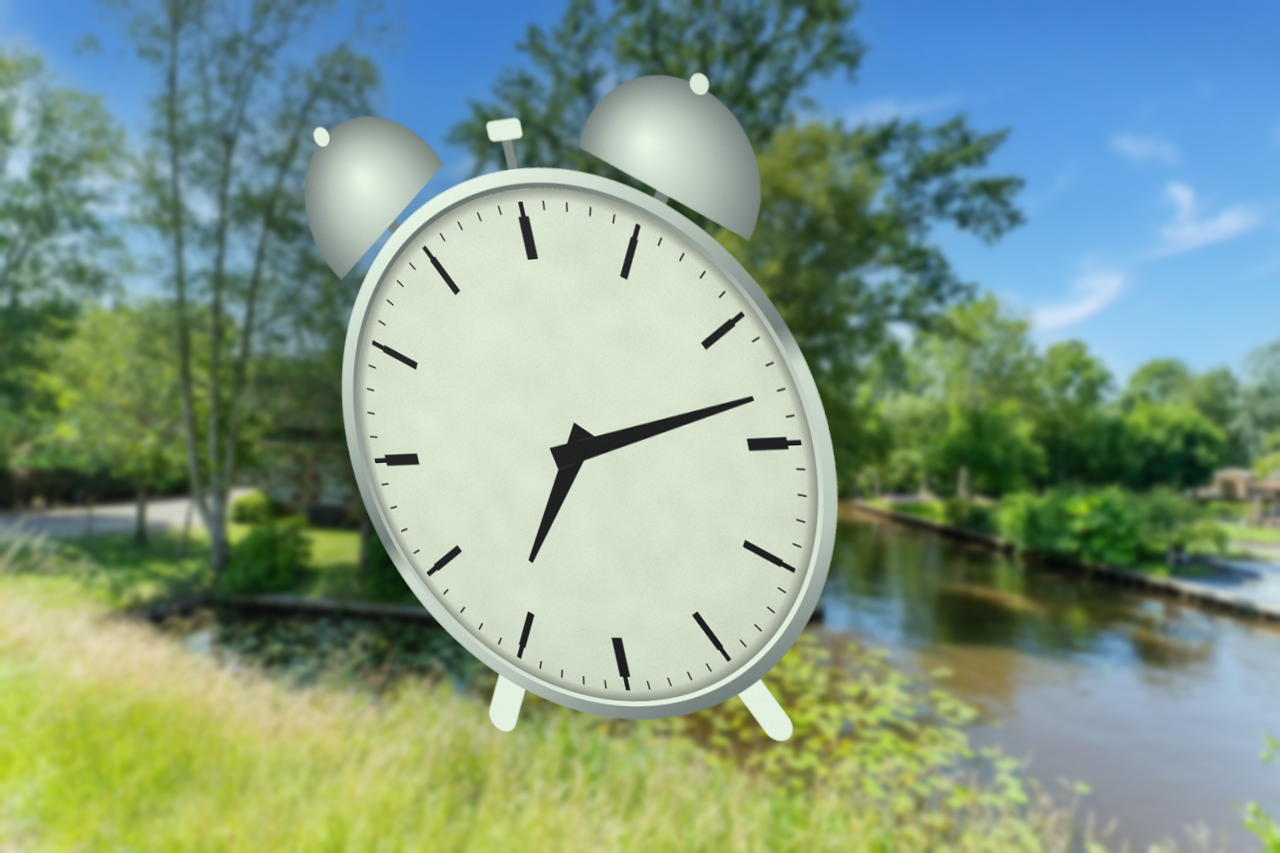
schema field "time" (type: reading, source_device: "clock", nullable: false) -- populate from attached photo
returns 7:13
